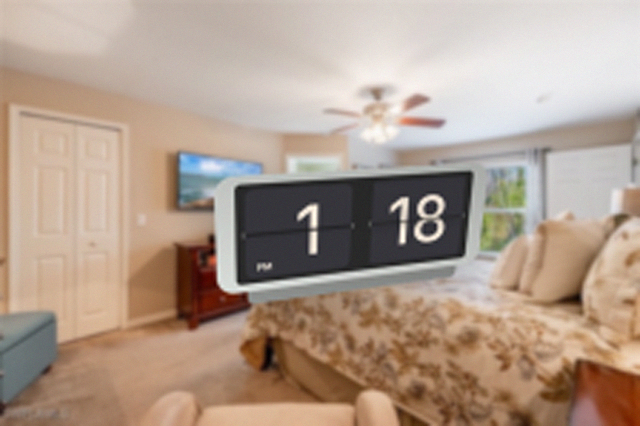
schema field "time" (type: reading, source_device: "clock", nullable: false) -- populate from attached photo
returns 1:18
